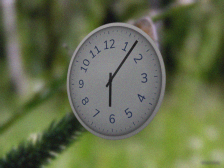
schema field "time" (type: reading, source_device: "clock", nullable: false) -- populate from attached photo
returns 6:07
